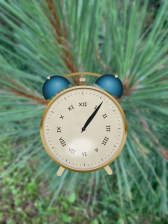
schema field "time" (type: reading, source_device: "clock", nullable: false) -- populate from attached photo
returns 1:06
